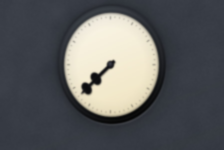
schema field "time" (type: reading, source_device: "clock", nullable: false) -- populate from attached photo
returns 7:38
